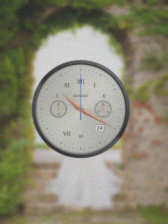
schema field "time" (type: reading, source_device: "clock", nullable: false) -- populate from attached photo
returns 10:20
